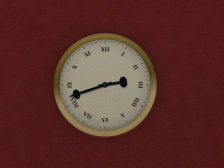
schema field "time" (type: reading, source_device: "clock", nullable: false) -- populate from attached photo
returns 2:42
